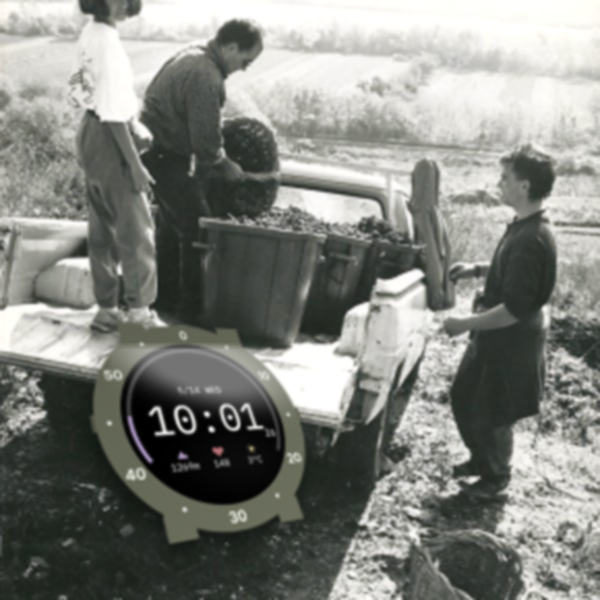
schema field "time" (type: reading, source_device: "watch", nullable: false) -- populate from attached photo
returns 10:01
